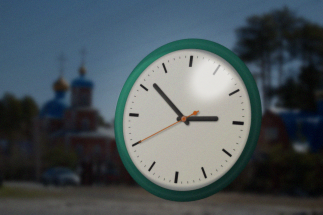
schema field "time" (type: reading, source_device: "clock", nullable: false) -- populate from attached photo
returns 2:51:40
